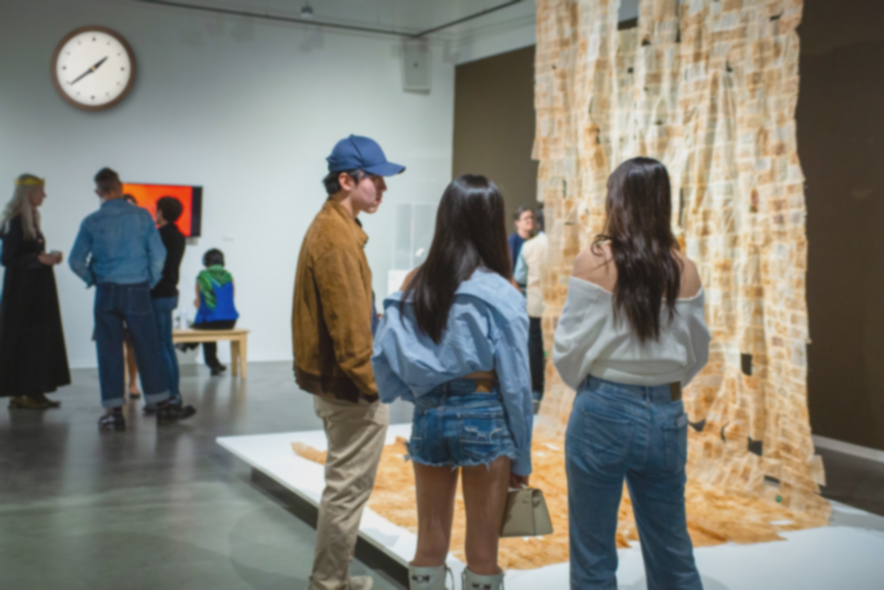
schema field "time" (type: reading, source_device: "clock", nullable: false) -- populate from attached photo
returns 1:39
